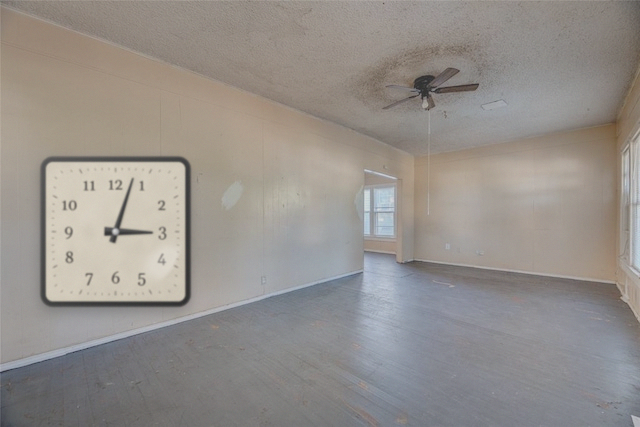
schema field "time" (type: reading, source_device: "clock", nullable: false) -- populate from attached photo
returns 3:03
